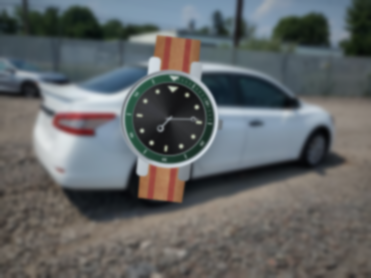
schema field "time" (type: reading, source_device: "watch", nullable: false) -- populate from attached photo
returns 7:14
